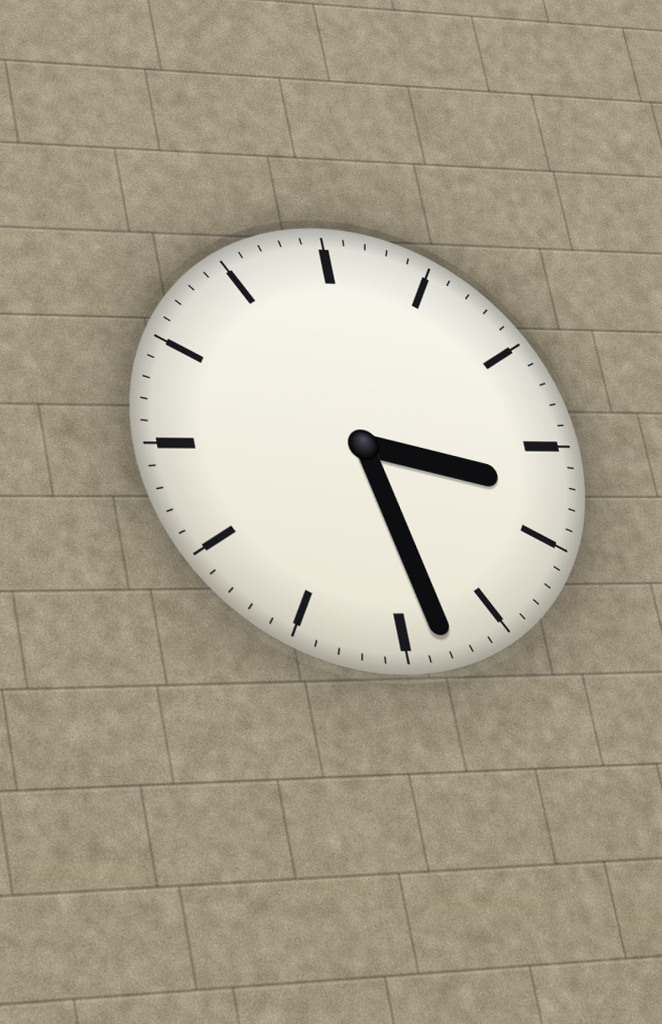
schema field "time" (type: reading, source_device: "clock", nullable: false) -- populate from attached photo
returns 3:28
